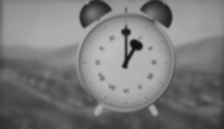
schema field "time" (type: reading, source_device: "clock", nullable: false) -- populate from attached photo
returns 1:00
